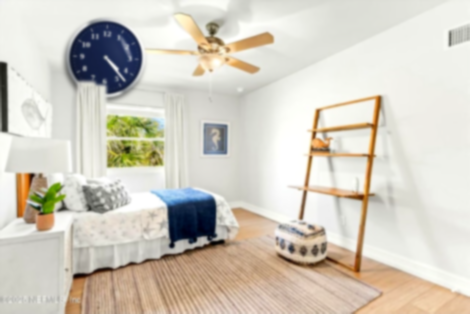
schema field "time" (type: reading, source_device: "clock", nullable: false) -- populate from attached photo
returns 4:23
